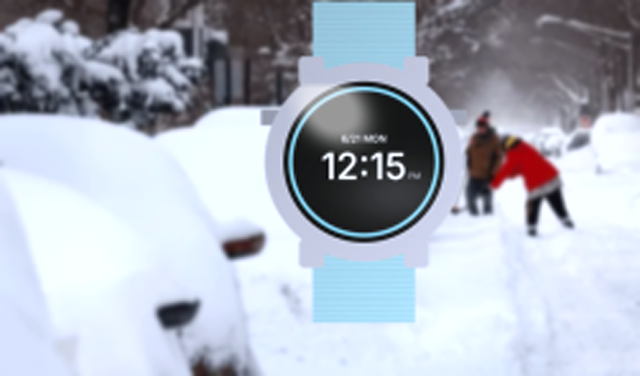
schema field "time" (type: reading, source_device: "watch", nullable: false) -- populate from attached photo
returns 12:15
